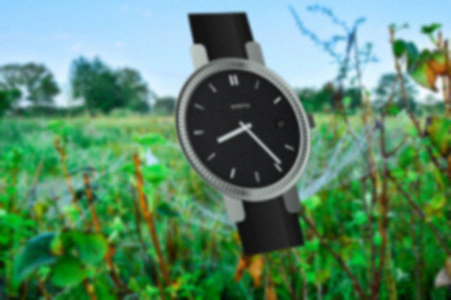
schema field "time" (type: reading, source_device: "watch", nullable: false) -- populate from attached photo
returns 8:24
